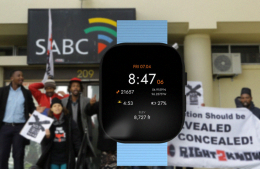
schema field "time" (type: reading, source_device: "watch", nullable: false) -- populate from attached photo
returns 8:47
